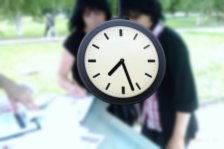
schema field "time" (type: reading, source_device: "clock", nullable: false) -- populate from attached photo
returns 7:27
